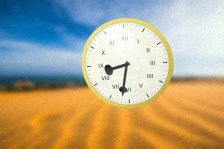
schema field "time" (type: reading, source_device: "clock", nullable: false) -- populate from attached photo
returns 8:32
